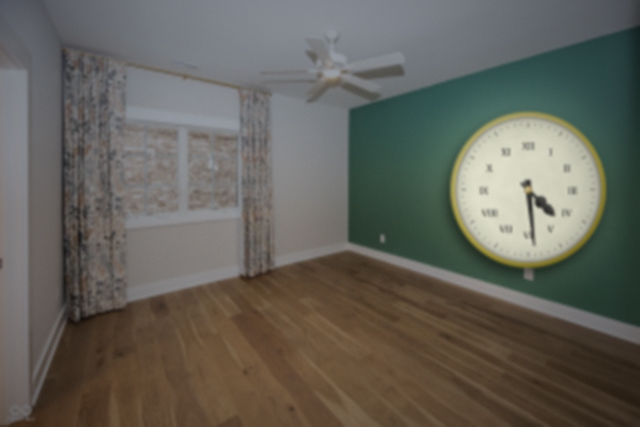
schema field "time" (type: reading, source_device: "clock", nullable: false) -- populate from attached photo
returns 4:29
